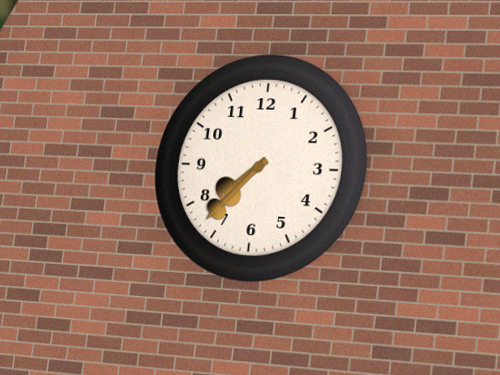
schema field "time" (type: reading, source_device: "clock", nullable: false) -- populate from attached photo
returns 7:37
